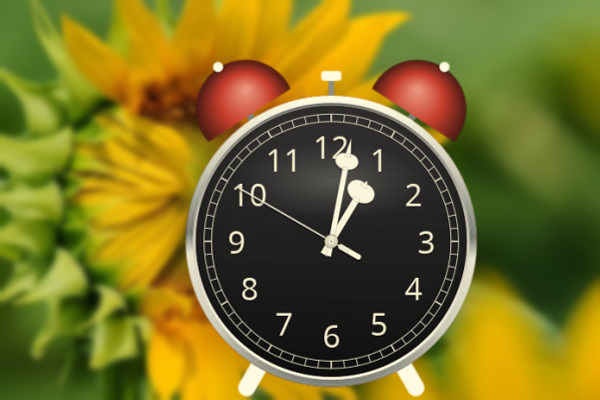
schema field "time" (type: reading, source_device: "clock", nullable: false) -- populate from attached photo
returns 1:01:50
